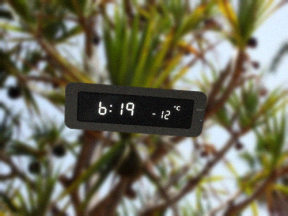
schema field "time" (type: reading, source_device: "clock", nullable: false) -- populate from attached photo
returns 6:19
